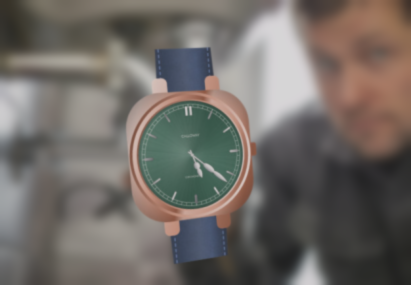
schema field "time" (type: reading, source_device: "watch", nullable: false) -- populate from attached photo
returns 5:22
